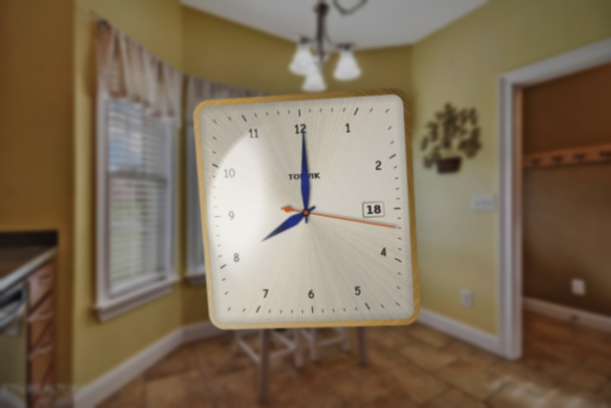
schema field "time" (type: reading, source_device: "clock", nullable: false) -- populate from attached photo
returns 8:00:17
